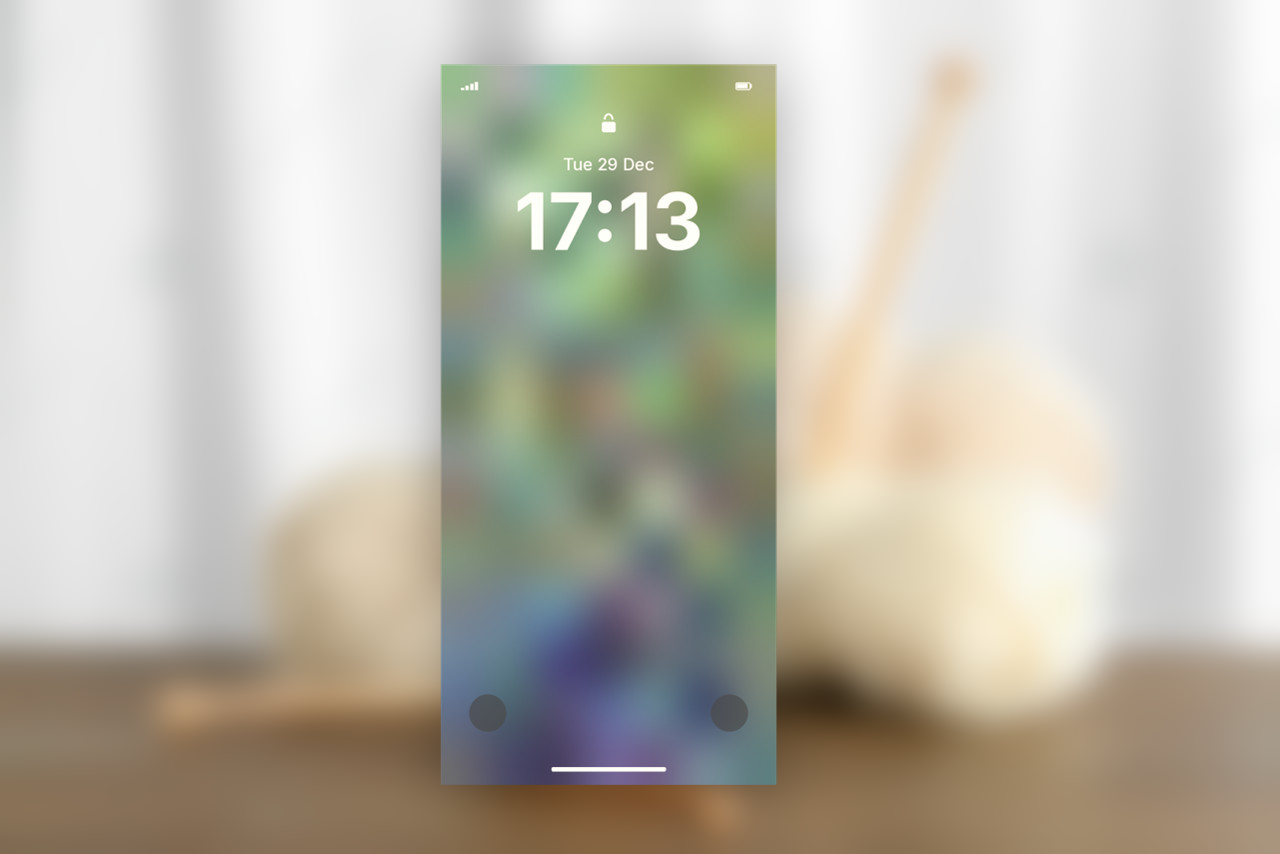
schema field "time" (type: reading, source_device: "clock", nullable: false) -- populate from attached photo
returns 17:13
